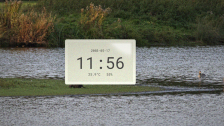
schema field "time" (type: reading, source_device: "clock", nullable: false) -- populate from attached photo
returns 11:56
